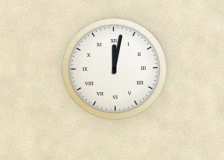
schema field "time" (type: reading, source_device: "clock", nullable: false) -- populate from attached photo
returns 12:02
